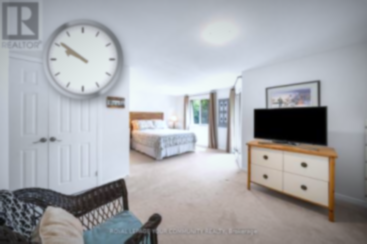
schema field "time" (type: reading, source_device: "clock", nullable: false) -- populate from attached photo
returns 9:51
